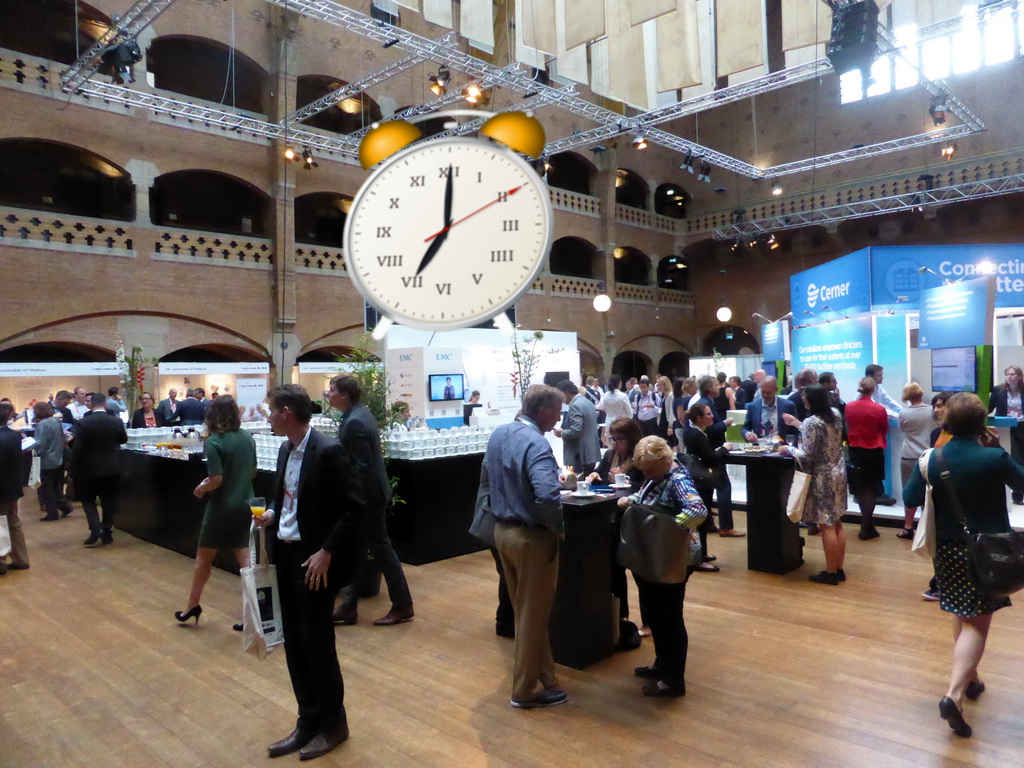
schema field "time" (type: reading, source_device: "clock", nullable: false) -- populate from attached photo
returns 7:00:10
